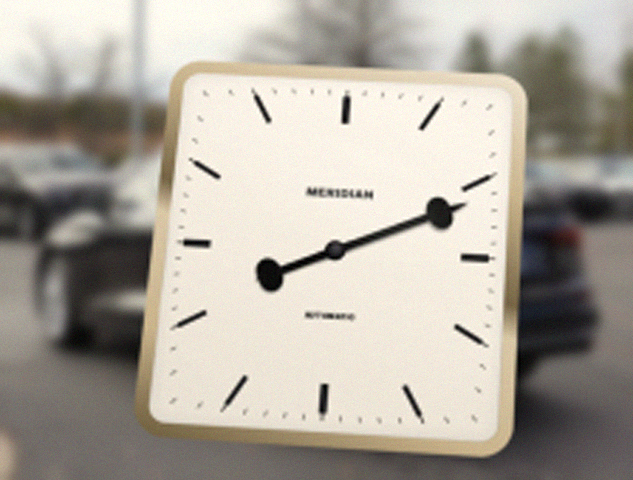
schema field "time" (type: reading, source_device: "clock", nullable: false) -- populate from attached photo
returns 8:11
